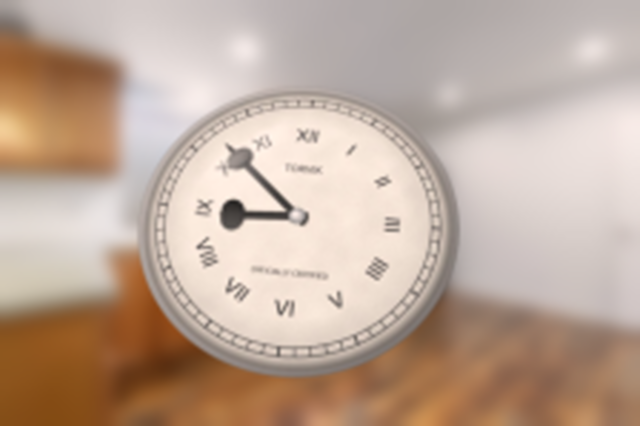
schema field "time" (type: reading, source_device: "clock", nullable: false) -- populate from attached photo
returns 8:52
